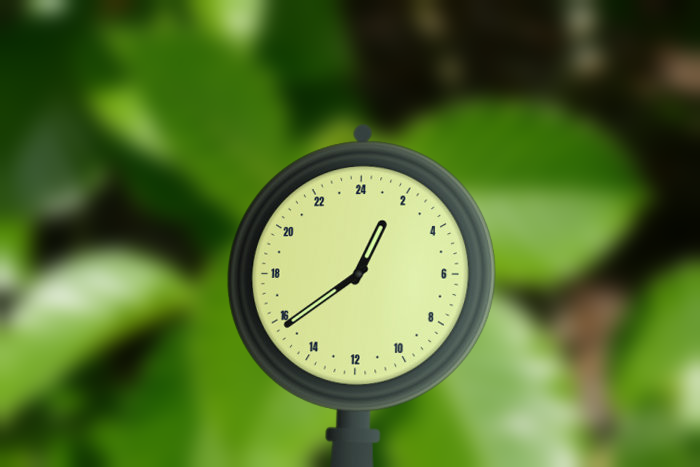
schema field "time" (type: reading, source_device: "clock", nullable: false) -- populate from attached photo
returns 1:39
